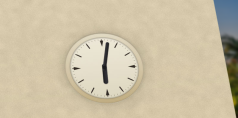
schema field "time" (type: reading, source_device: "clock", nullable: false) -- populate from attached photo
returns 6:02
